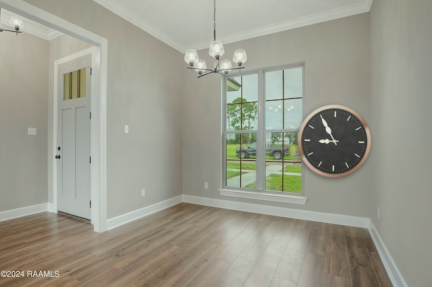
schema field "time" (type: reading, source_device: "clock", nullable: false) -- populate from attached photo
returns 8:55
